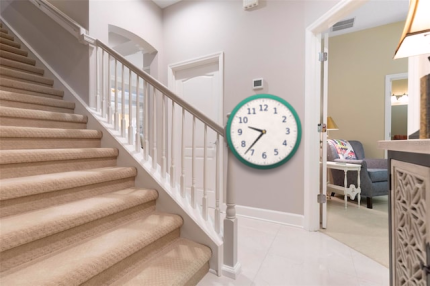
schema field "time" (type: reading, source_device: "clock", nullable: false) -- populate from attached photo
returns 9:37
